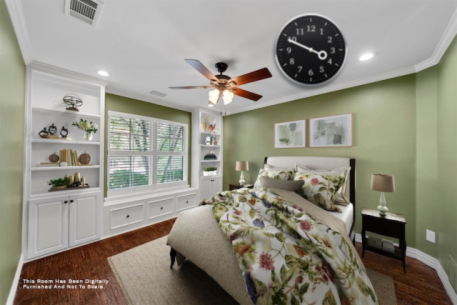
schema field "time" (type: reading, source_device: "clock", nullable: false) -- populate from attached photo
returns 3:49
